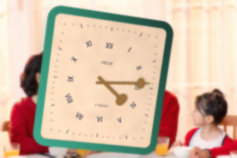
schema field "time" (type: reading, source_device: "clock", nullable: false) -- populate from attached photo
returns 4:14
